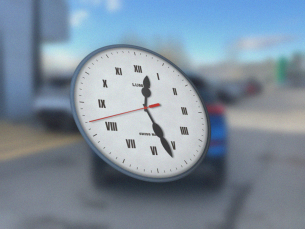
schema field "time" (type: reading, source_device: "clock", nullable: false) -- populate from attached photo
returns 12:26:42
